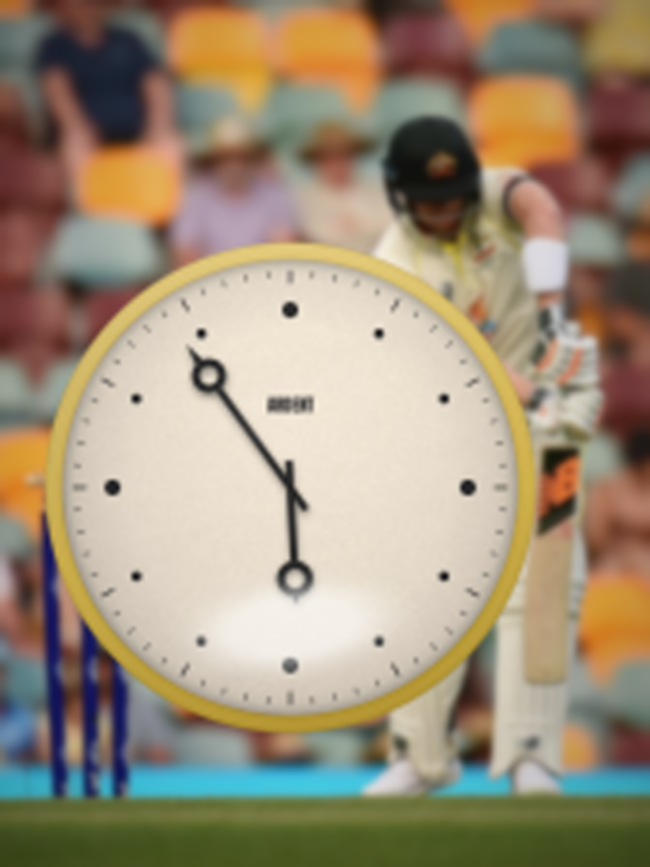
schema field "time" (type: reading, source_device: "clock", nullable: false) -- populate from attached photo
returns 5:54
